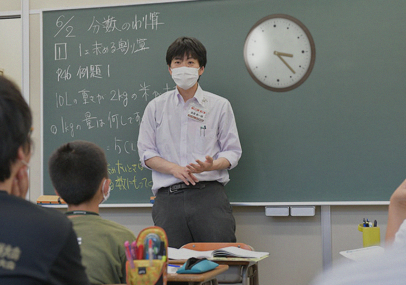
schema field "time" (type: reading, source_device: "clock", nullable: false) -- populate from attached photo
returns 3:23
